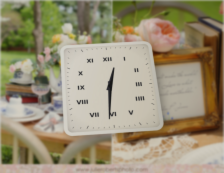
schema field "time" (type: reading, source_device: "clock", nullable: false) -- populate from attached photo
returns 12:31
